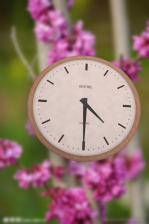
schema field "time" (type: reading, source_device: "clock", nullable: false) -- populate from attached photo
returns 4:30
